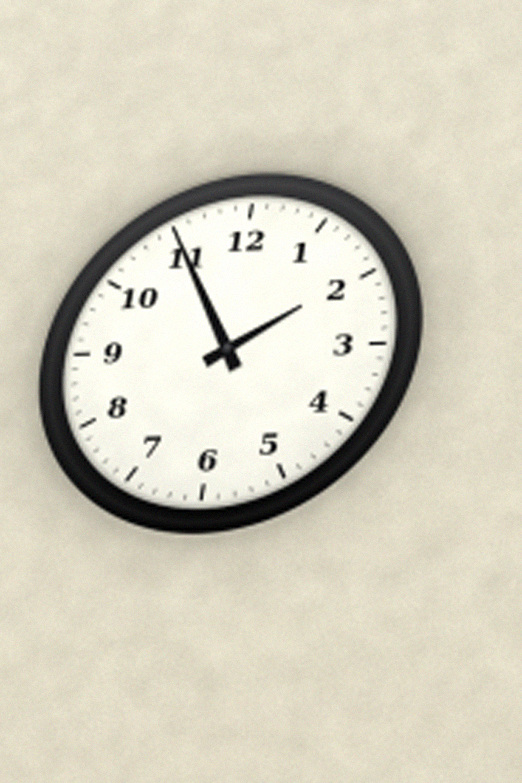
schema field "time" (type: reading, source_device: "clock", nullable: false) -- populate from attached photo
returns 1:55
